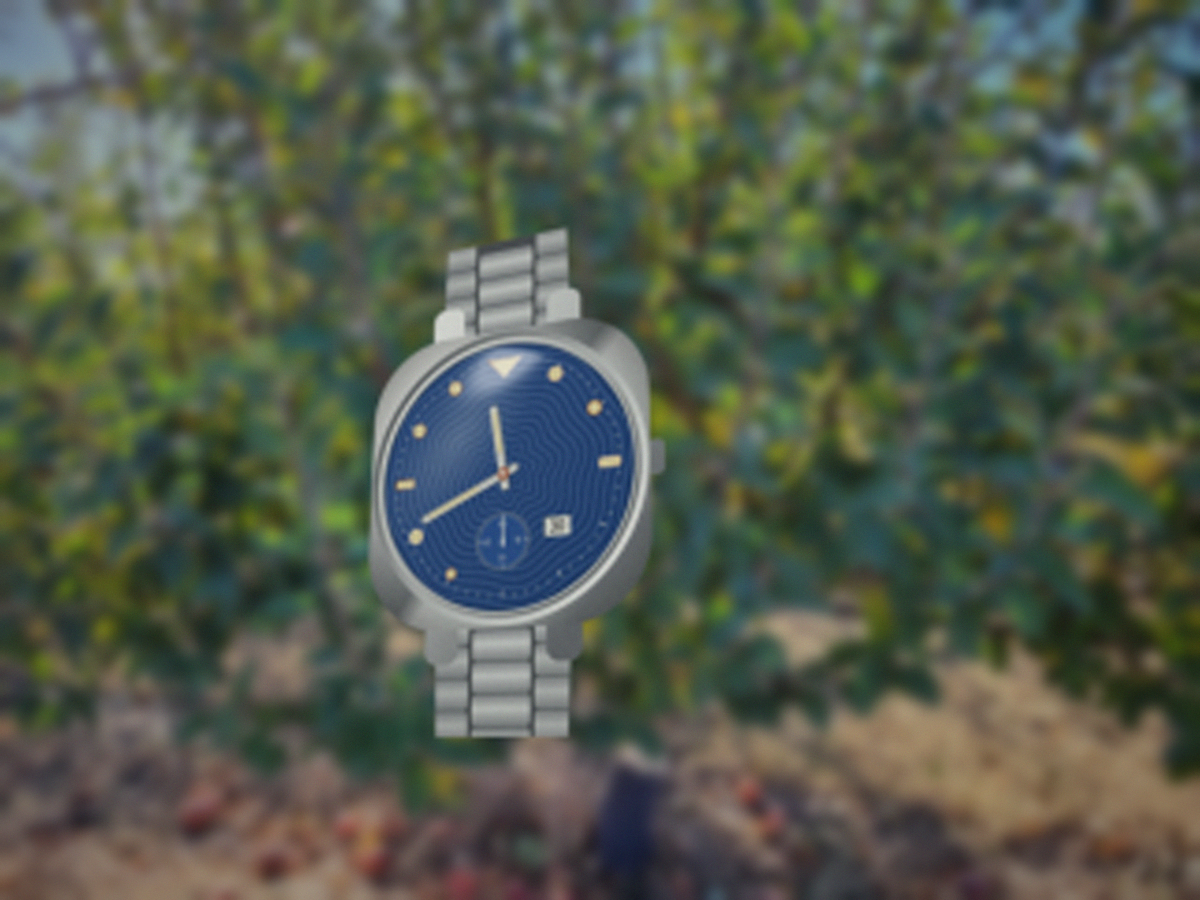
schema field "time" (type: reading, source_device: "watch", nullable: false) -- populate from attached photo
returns 11:41
